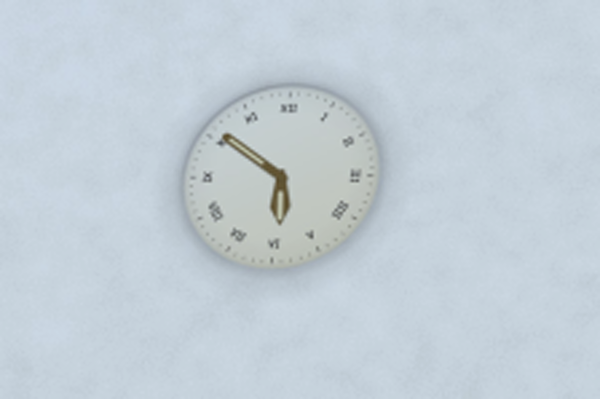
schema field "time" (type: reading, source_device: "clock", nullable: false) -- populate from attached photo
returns 5:51
